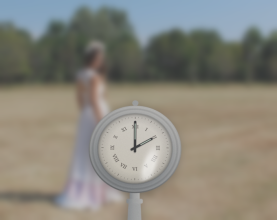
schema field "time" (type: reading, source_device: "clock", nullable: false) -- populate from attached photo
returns 2:00
